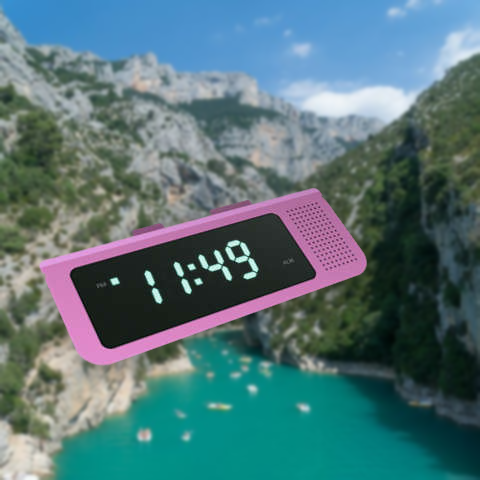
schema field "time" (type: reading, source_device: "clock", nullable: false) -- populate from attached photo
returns 11:49
